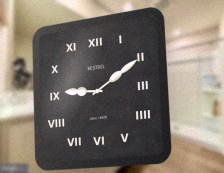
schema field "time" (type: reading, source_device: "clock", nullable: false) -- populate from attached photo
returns 9:10
